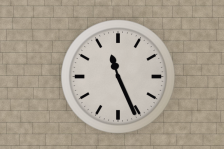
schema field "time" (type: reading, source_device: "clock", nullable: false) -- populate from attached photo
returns 11:26
